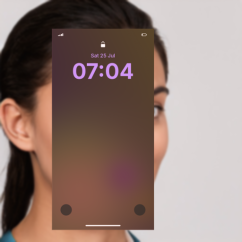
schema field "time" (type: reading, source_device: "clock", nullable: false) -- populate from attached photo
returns 7:04
